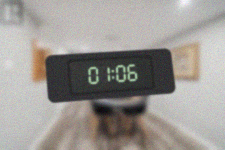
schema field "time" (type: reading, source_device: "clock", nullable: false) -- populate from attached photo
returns 1:06
